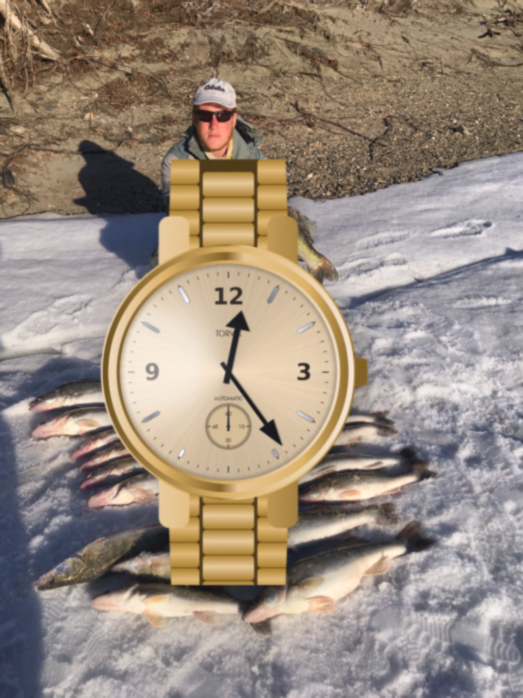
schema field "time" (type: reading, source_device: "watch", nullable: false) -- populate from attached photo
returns 12:24
